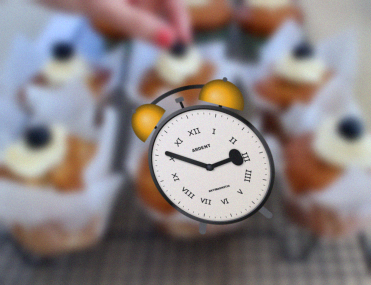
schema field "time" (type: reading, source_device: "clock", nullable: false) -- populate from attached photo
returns 2:51
